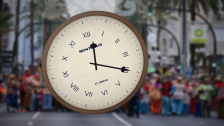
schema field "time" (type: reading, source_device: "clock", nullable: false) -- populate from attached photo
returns 12:20
